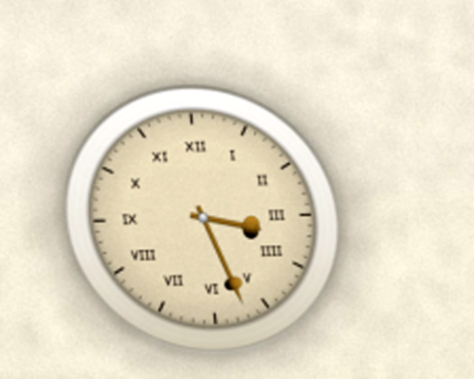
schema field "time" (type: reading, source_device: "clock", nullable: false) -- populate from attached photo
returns 3:27
